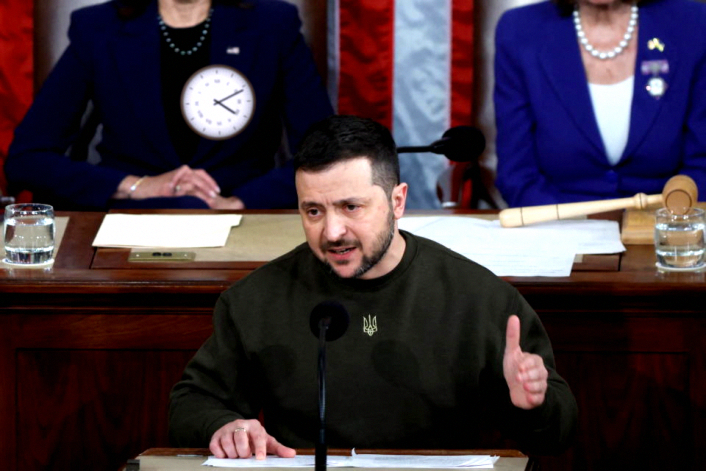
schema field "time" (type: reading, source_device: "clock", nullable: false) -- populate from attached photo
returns 4:11
